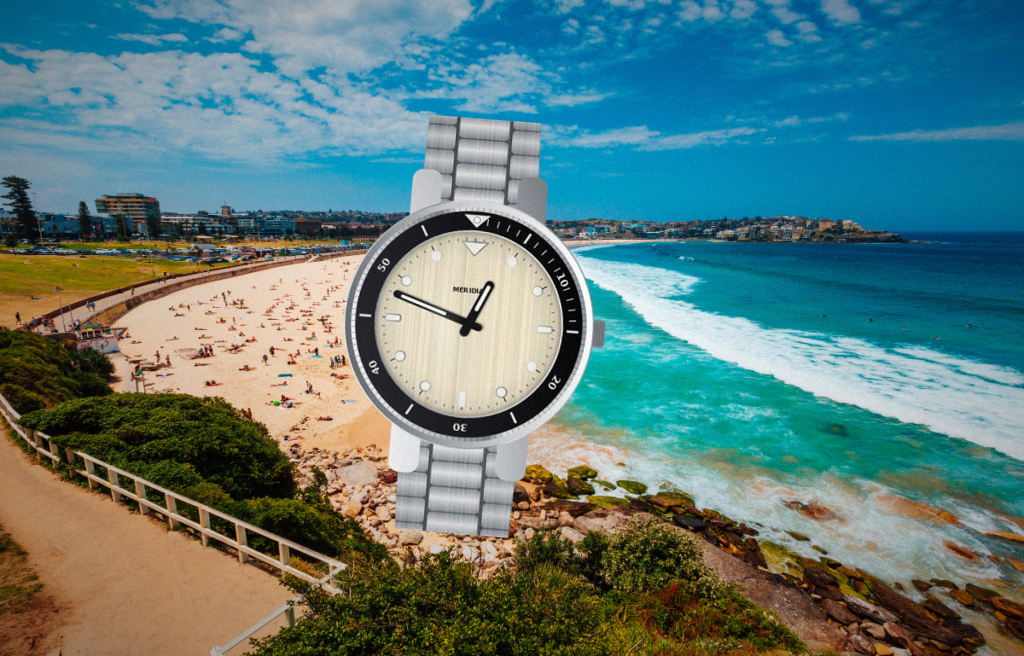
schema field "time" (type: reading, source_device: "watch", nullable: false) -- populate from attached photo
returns 12:48
